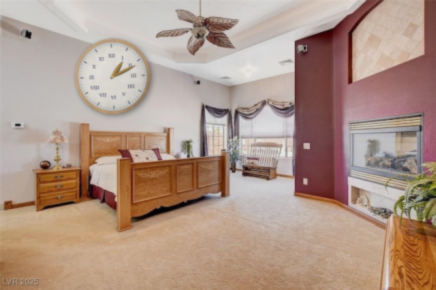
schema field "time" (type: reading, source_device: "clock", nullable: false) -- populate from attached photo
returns 1:11
